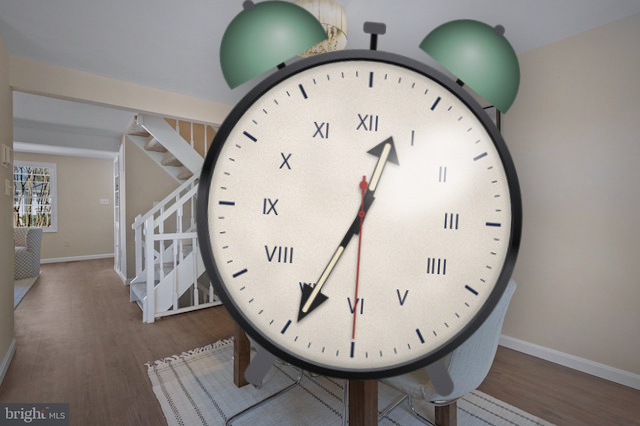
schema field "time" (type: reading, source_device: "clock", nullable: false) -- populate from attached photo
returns 12:34:30
